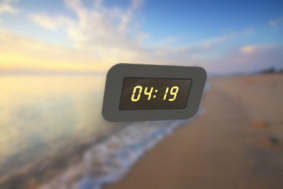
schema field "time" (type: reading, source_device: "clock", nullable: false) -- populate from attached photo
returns 4:19
